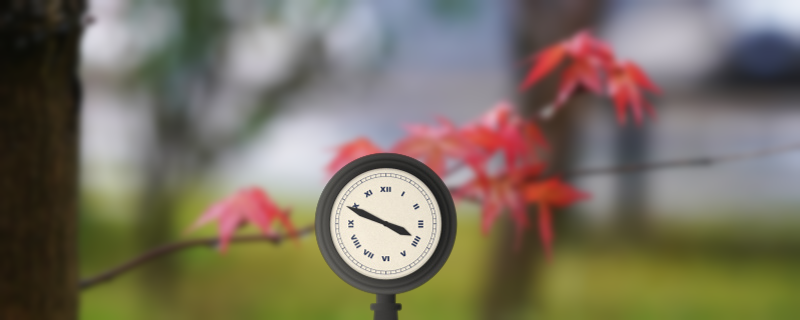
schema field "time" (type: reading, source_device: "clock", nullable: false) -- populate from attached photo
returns 3:49
